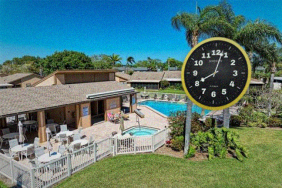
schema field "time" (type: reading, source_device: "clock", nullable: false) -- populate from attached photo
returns 8:03
